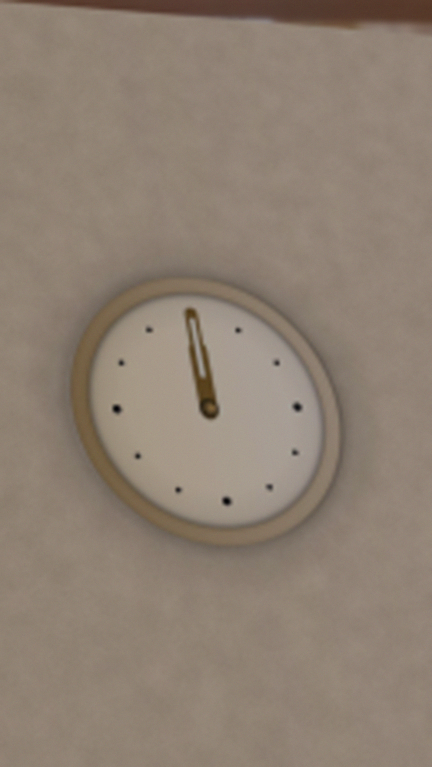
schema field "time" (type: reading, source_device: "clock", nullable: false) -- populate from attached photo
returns 12:00
